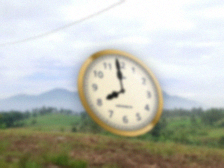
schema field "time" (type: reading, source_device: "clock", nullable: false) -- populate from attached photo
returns 7:59
